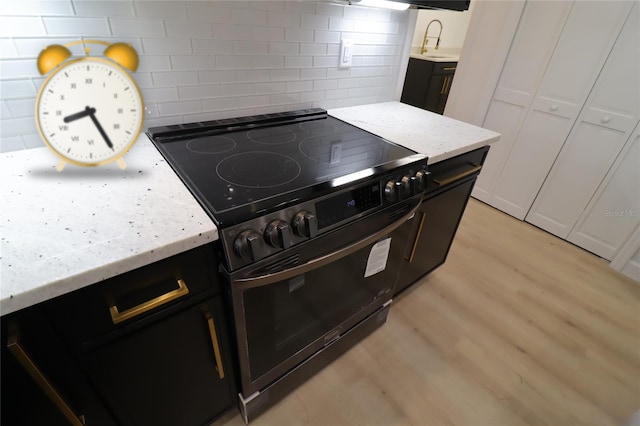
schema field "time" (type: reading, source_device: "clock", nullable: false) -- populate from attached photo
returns 8:25
